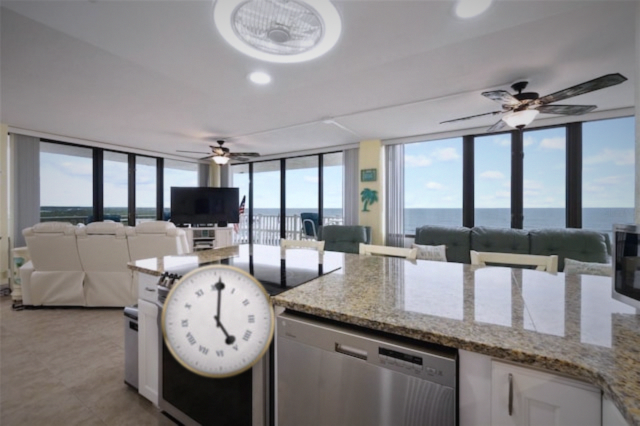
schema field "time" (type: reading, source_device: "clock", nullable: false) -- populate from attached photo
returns 5:01
